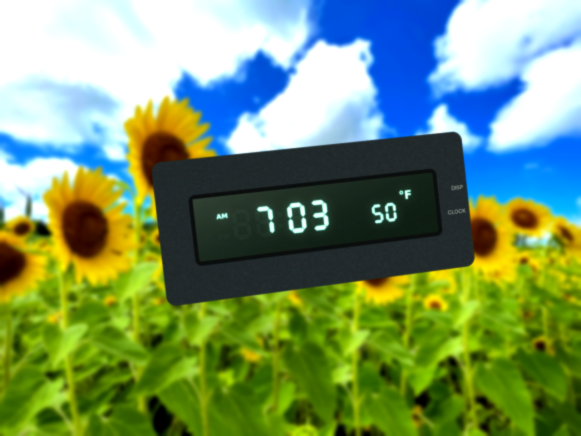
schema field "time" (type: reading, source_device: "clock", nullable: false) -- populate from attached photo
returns 7:03
